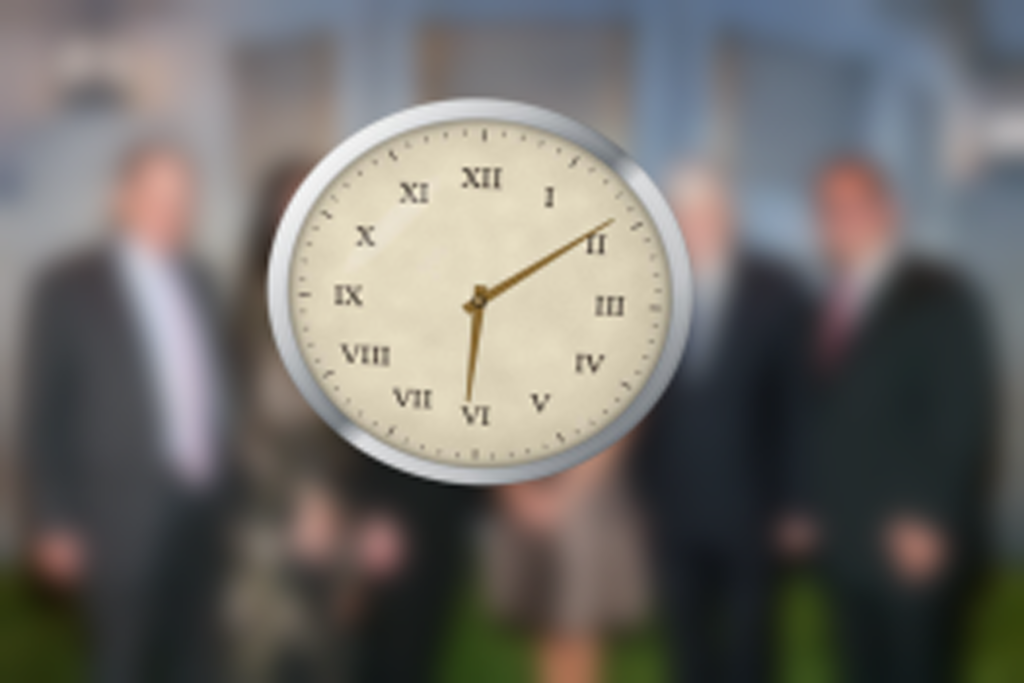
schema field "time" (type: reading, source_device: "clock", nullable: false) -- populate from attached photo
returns 6:09
